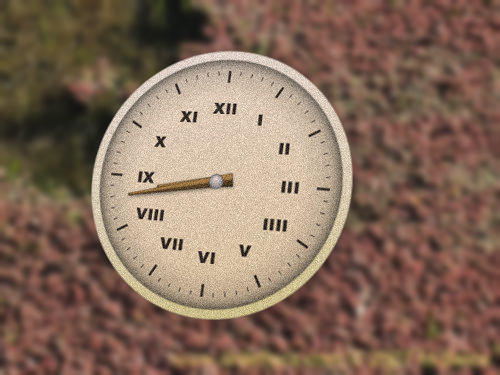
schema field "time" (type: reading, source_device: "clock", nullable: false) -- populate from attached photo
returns 8:43
